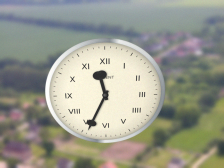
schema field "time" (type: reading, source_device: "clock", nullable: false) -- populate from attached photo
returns 11:34
